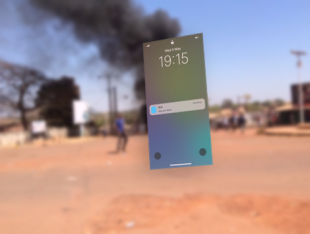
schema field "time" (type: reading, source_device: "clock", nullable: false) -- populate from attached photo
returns 19:15
